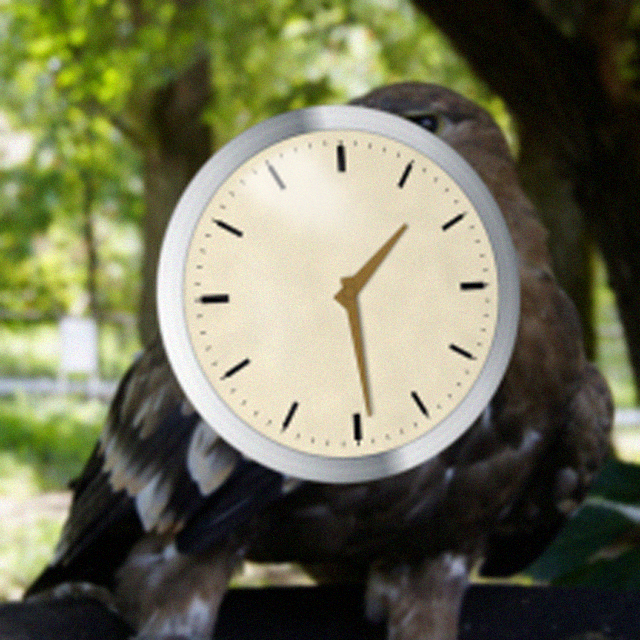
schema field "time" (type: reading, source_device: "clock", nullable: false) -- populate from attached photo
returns 1:29
